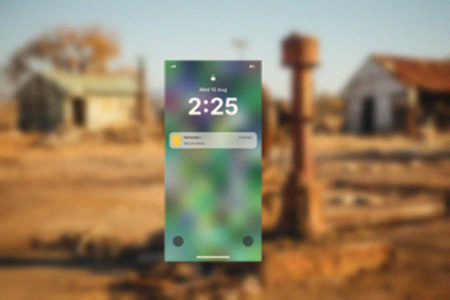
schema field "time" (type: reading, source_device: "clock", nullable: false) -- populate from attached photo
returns 2:25
